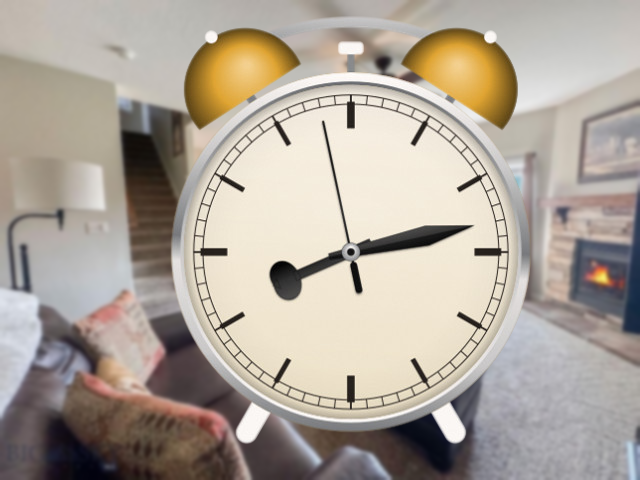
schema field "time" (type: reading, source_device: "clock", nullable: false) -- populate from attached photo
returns 8:12:58
